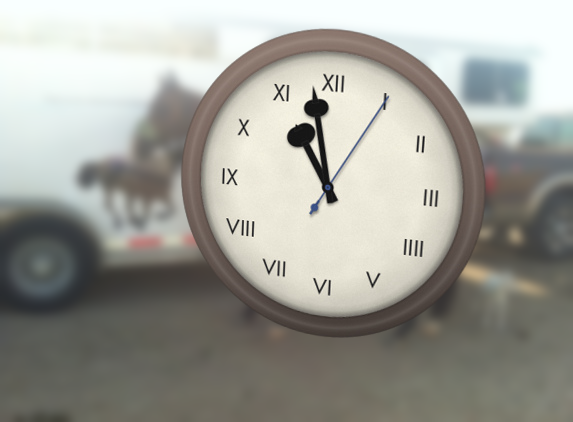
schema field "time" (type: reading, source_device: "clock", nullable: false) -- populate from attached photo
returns 10:58:05
